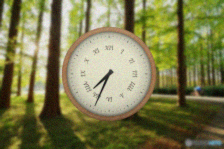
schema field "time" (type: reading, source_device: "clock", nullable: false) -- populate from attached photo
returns 7:34
